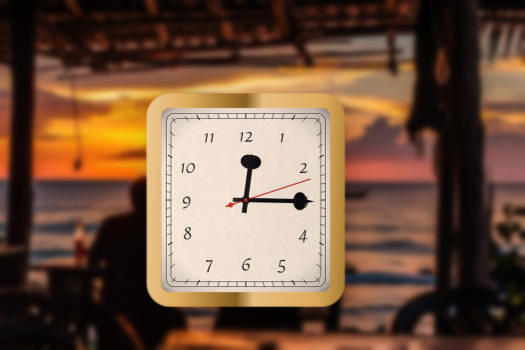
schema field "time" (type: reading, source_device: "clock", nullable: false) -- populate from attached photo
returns 12:15:12
